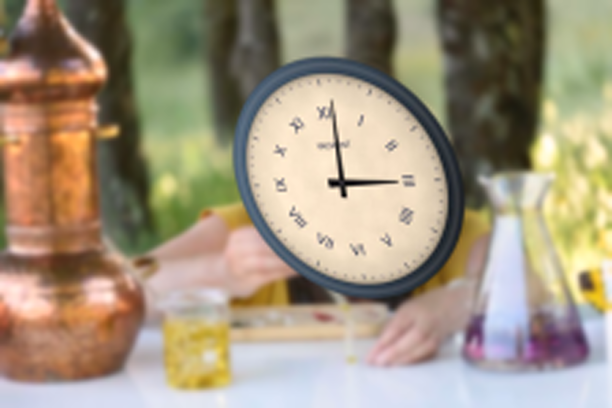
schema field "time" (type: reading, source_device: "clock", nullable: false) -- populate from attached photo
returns 3:01
